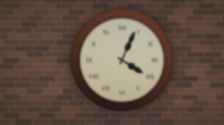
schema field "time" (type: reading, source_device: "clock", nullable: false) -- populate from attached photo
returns 4:04
